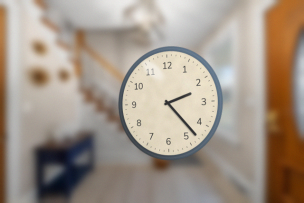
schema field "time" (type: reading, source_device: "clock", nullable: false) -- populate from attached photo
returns 2:23
